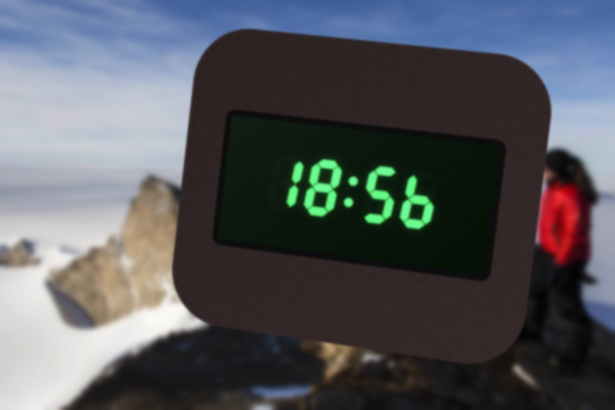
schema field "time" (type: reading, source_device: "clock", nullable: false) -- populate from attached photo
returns 18:56
